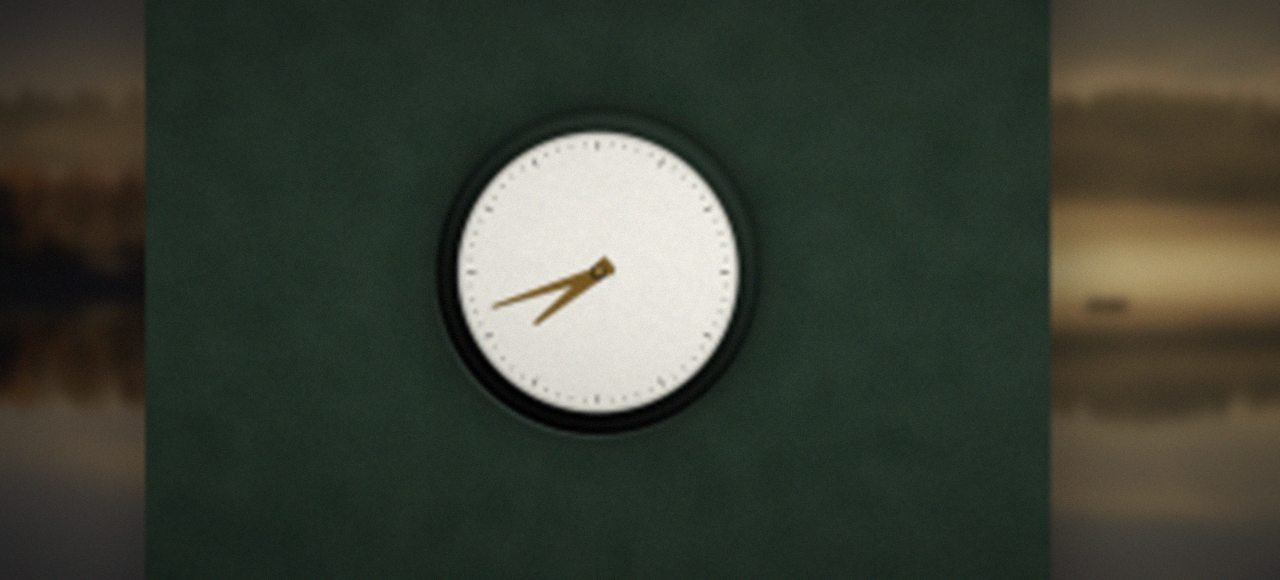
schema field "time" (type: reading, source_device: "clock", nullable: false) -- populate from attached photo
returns 7:42
